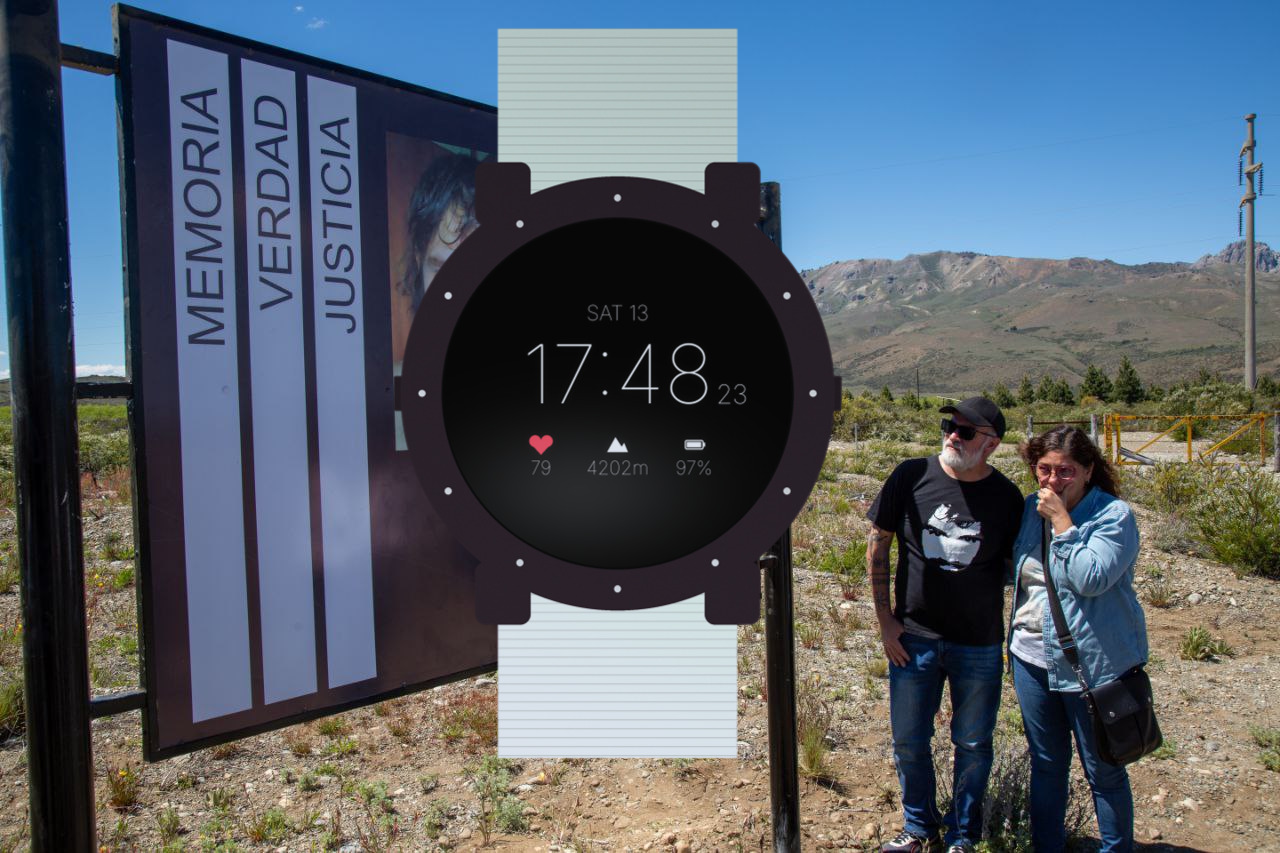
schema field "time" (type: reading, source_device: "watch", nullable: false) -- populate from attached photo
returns 17:48:23
